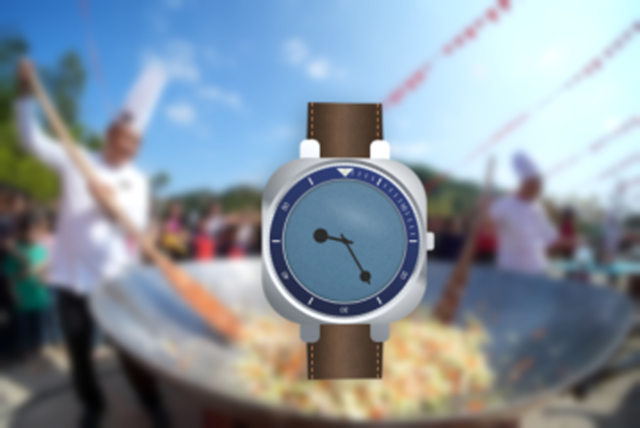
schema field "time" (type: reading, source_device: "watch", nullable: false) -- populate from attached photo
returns 9:25
